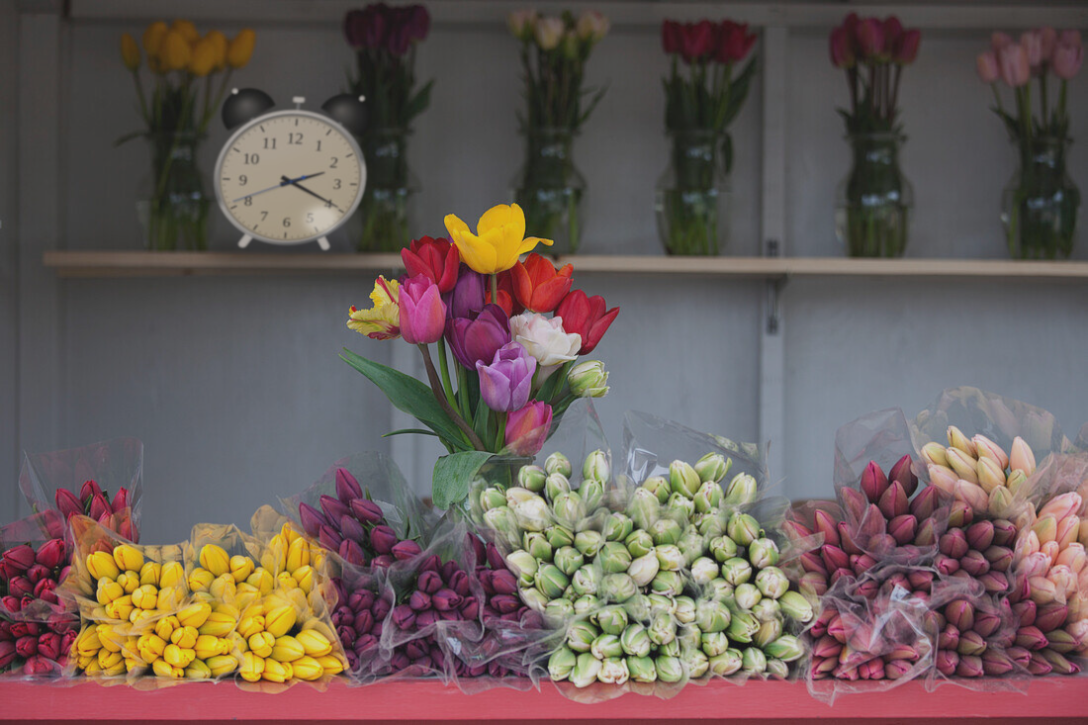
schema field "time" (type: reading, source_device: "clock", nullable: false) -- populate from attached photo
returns 2:19:41
